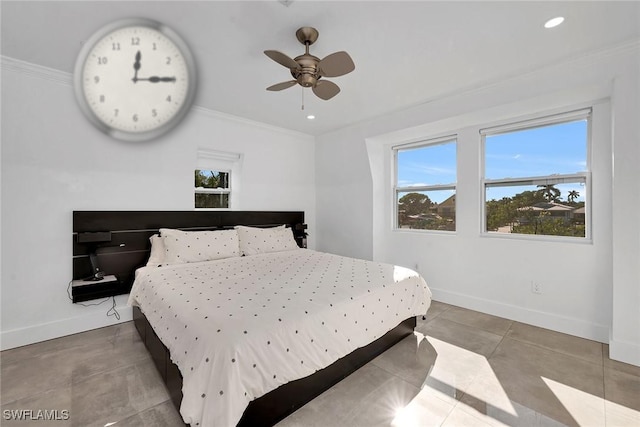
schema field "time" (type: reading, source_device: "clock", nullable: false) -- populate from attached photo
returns 12:15
